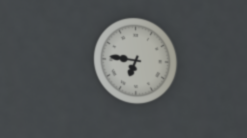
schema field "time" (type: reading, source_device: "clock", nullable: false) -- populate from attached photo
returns 6:46
